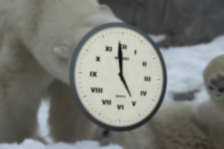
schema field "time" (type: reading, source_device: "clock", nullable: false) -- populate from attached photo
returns 4:59
